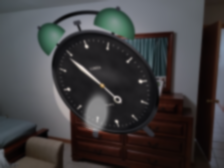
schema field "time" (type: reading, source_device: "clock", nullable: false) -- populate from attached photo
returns 4:54
